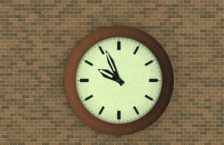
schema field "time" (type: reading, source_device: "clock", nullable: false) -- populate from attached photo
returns 9:56
